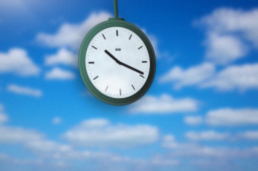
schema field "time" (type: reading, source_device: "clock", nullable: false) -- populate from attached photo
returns 10:19
